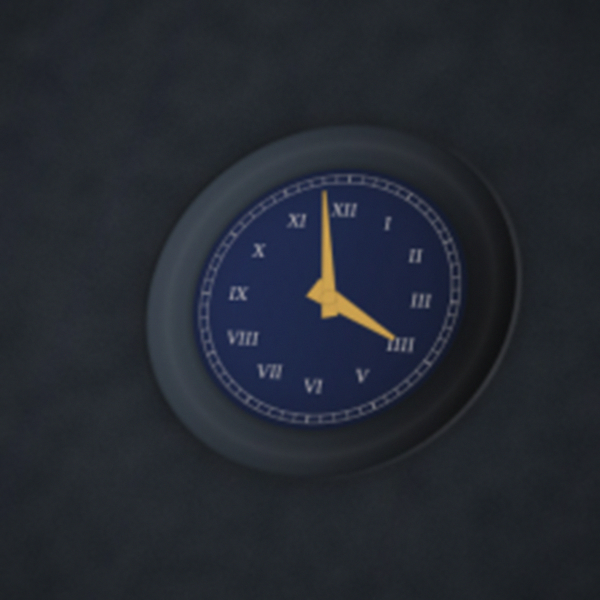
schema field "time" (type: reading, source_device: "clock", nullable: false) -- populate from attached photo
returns 3:58
